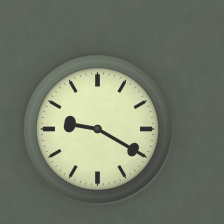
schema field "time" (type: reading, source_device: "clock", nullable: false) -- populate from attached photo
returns 9:20
